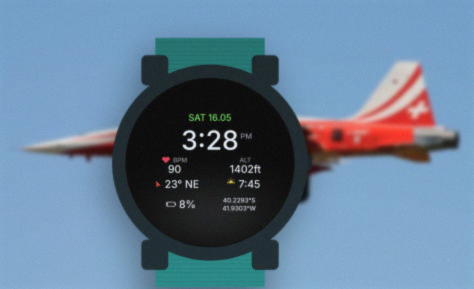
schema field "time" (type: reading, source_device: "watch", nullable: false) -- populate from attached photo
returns 3:28
